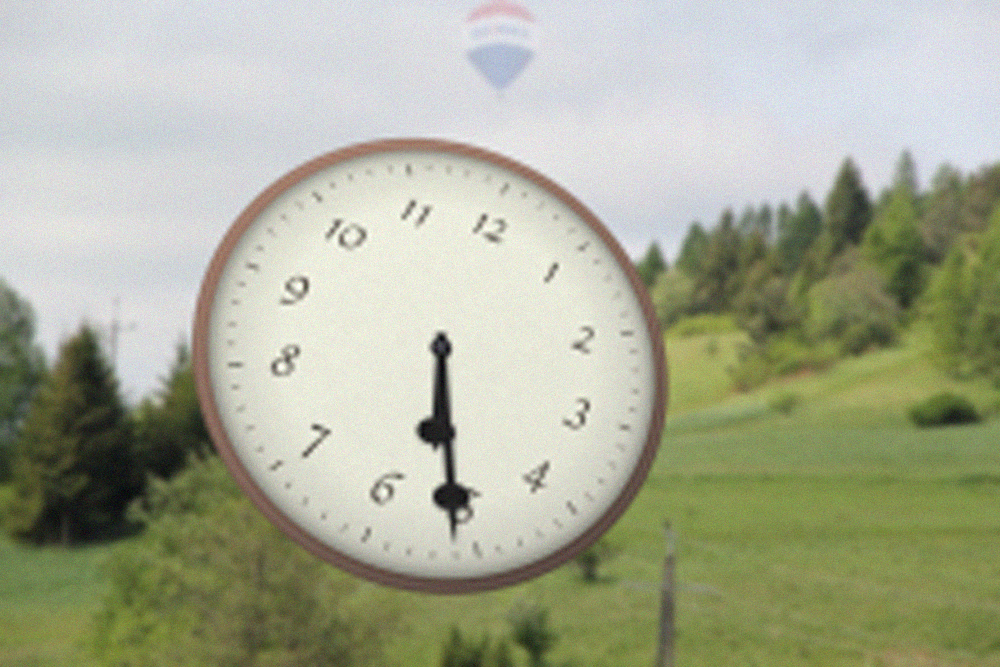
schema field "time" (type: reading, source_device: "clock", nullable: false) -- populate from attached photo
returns 5:26
